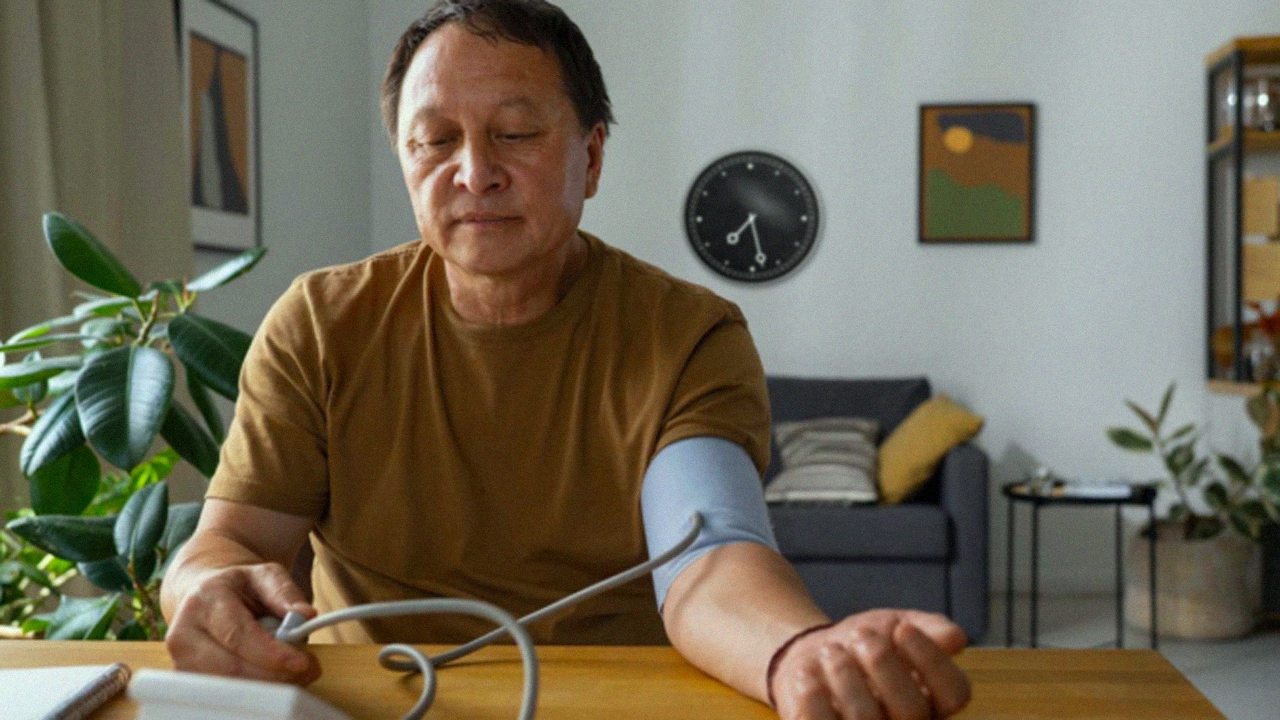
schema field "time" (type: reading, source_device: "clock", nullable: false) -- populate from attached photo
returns 7:28
